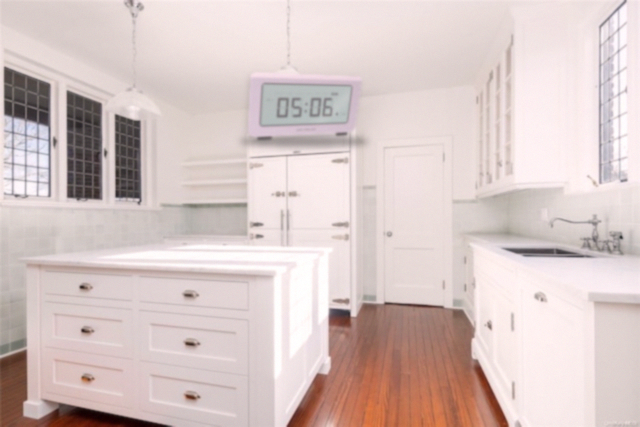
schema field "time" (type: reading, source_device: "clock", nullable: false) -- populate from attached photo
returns 5:06
